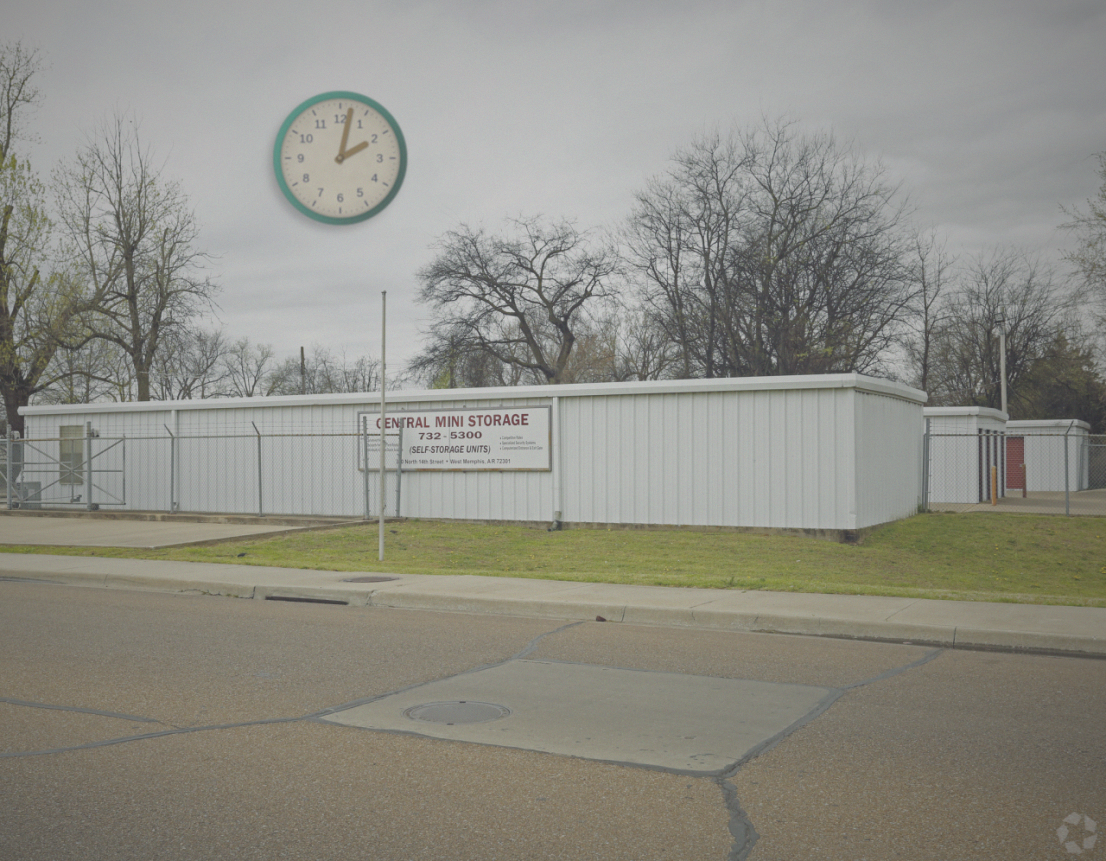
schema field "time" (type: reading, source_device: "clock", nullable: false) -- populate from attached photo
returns 2:02
